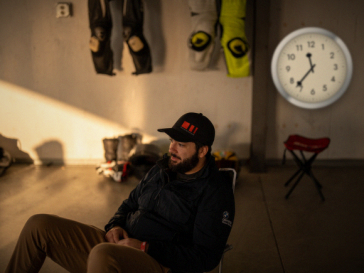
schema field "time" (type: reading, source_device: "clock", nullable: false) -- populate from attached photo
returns 11:37
